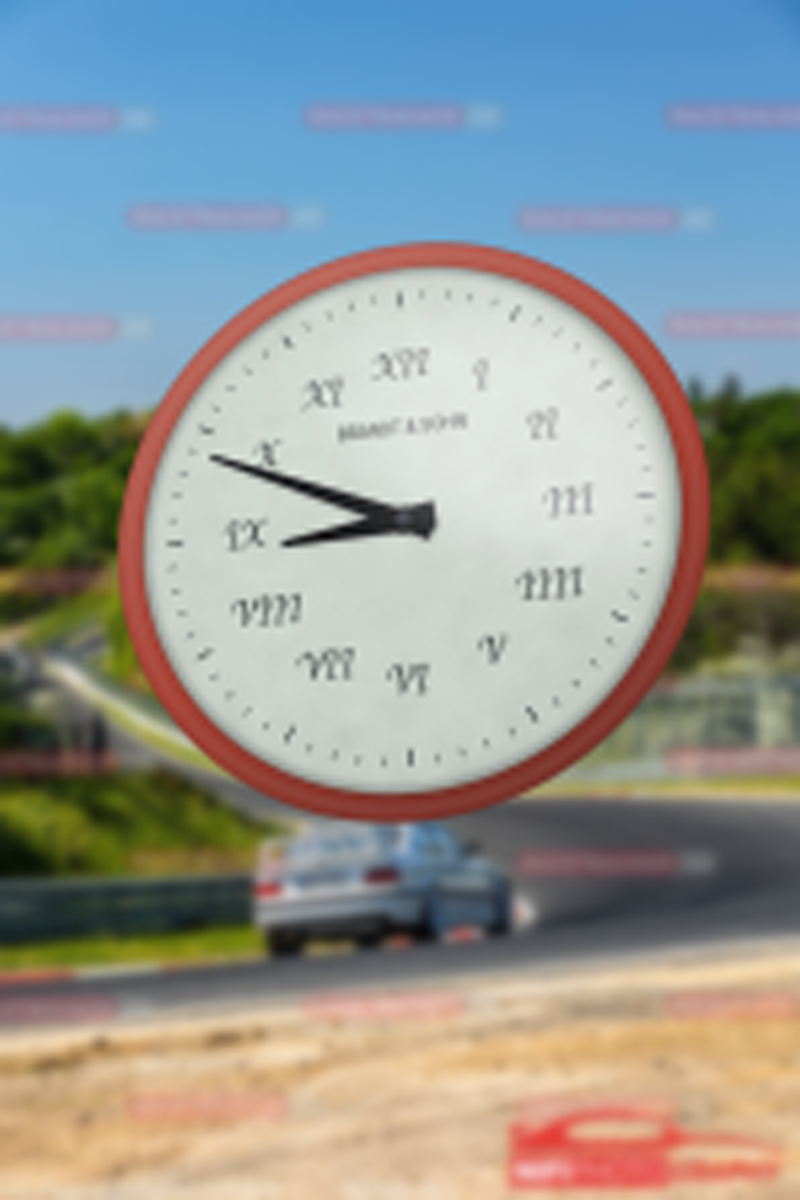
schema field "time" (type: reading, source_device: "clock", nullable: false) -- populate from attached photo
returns 8:49
